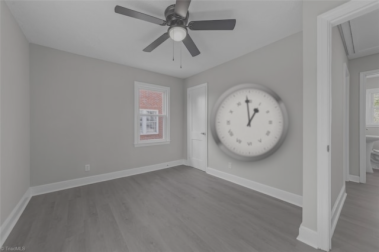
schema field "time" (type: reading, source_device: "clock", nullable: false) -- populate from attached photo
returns 12:59
